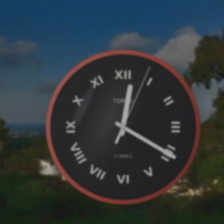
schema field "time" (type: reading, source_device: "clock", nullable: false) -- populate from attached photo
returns 12:20:04
